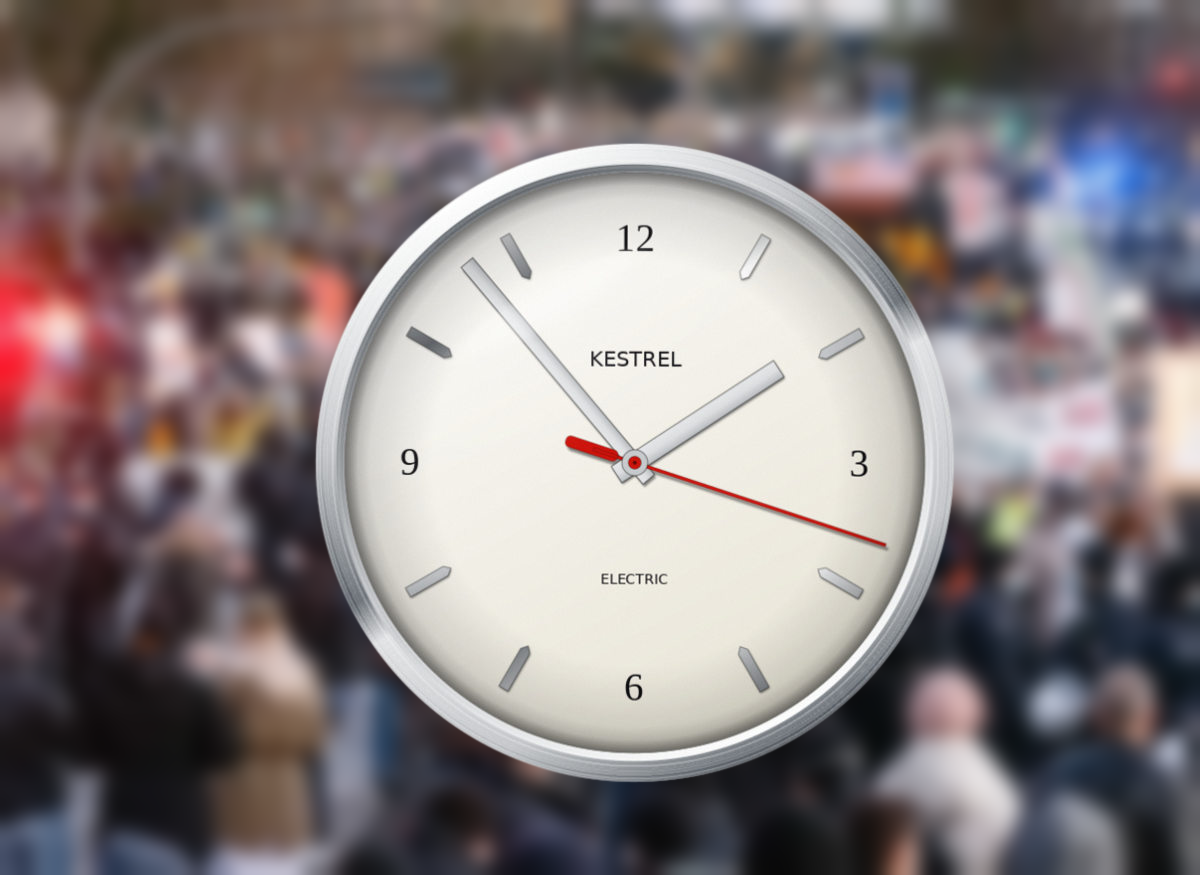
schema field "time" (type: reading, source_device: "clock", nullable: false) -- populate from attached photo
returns 1:53:18
